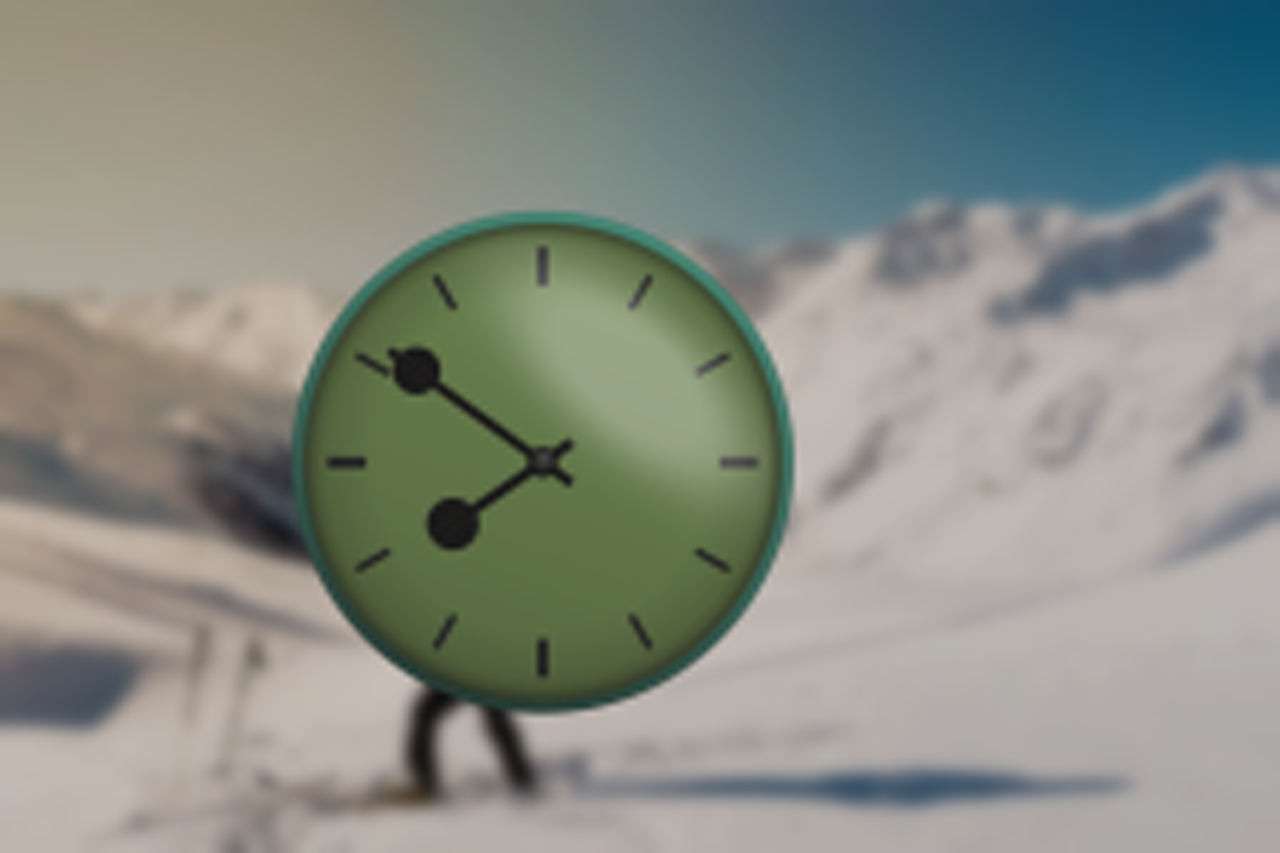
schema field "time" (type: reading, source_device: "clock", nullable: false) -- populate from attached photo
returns 7:51
